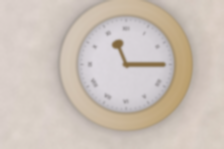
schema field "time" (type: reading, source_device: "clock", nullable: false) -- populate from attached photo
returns 11:15
